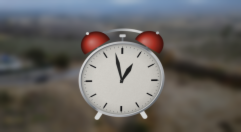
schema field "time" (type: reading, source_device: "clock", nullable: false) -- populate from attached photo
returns 12:58
